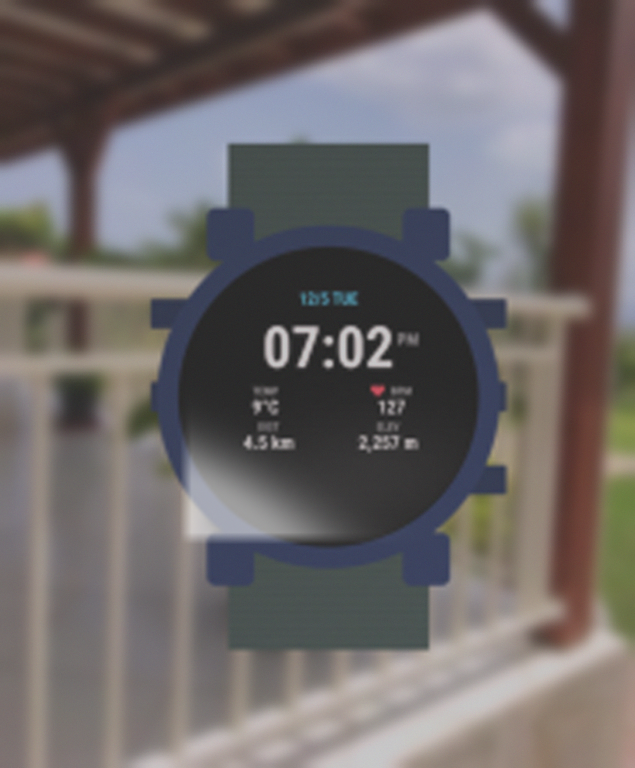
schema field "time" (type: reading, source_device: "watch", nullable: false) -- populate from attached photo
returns 7:02
